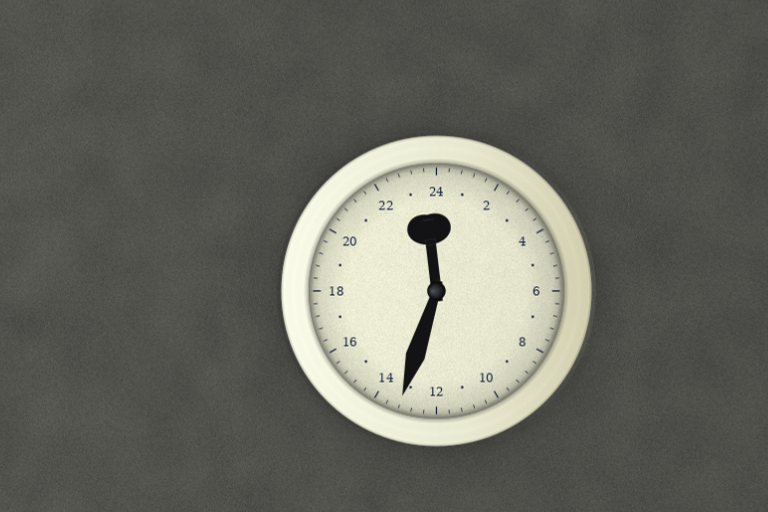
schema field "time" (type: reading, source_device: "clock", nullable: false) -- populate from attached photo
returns 23:33
